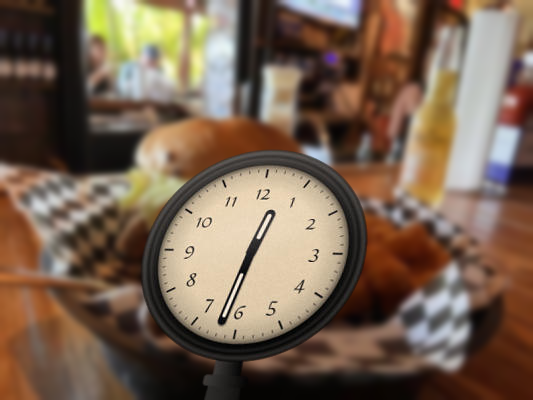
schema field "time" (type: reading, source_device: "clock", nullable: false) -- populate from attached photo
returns 12:32
